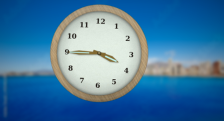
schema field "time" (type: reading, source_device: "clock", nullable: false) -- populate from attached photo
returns 3:45
